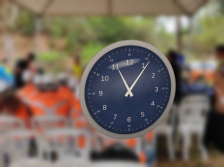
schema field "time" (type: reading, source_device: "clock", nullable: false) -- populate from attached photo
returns 11:06
